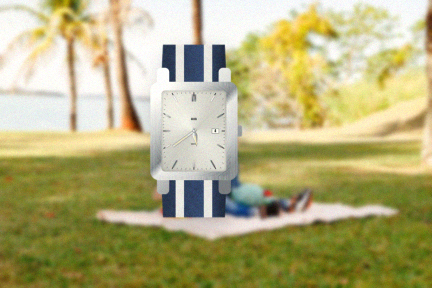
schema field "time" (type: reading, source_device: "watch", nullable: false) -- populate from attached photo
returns 5:39
